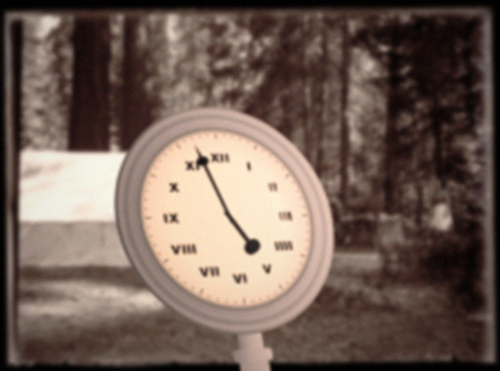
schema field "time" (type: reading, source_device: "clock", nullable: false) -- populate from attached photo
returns 4:57
